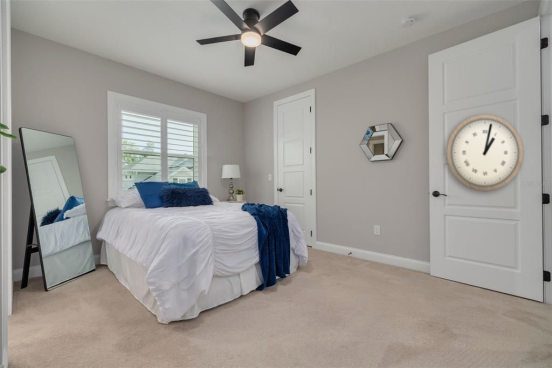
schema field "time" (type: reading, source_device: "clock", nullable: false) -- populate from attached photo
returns 1:02
